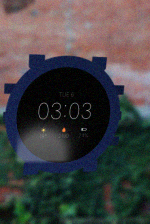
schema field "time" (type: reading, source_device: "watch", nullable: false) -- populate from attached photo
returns 3:03
